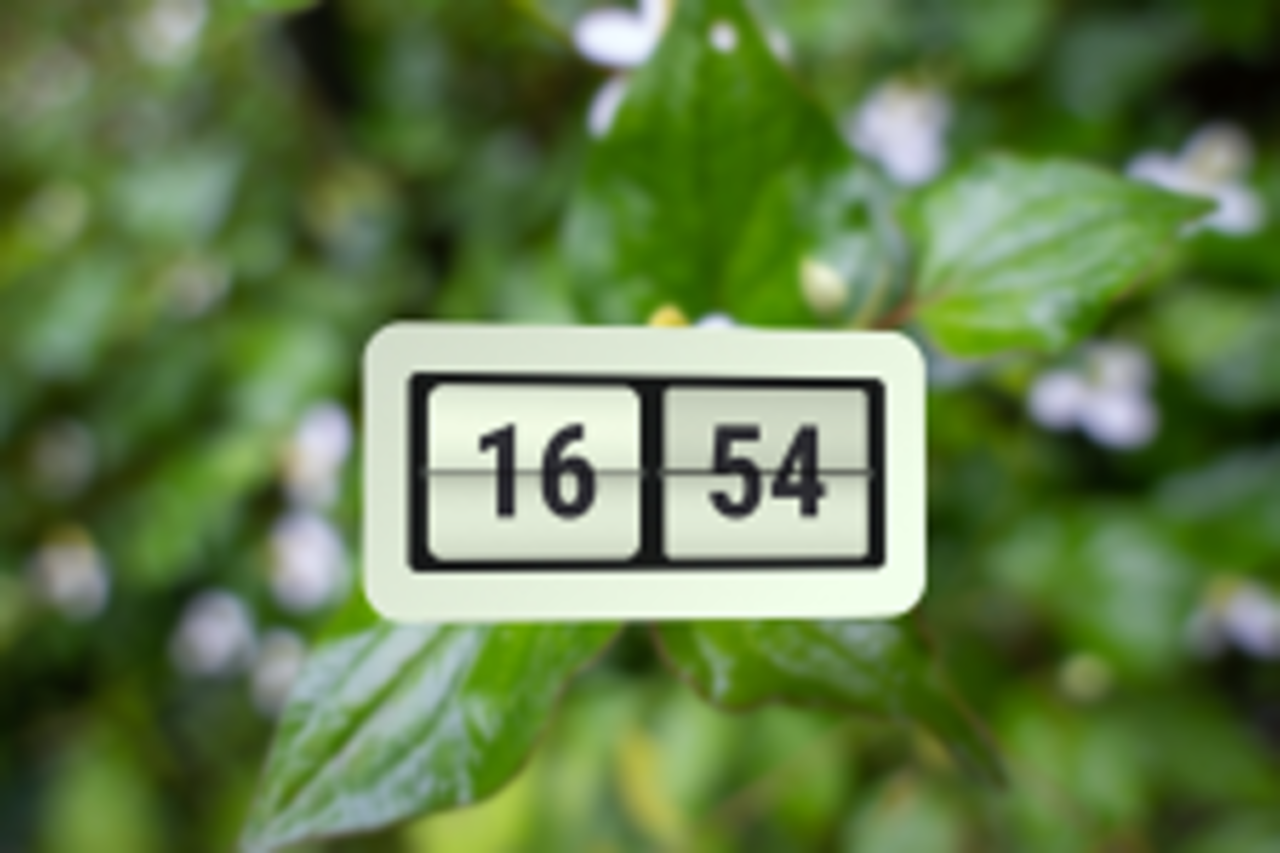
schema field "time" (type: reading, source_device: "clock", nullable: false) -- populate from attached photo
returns 16:54
